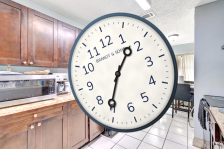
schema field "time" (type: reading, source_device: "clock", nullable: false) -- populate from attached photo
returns 1:36
